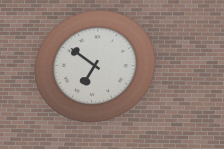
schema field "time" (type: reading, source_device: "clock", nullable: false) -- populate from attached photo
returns 6:51
